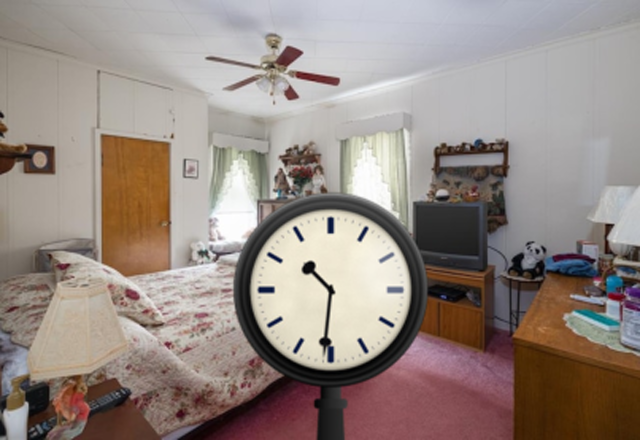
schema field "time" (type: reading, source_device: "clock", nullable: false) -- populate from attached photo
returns 10:31
